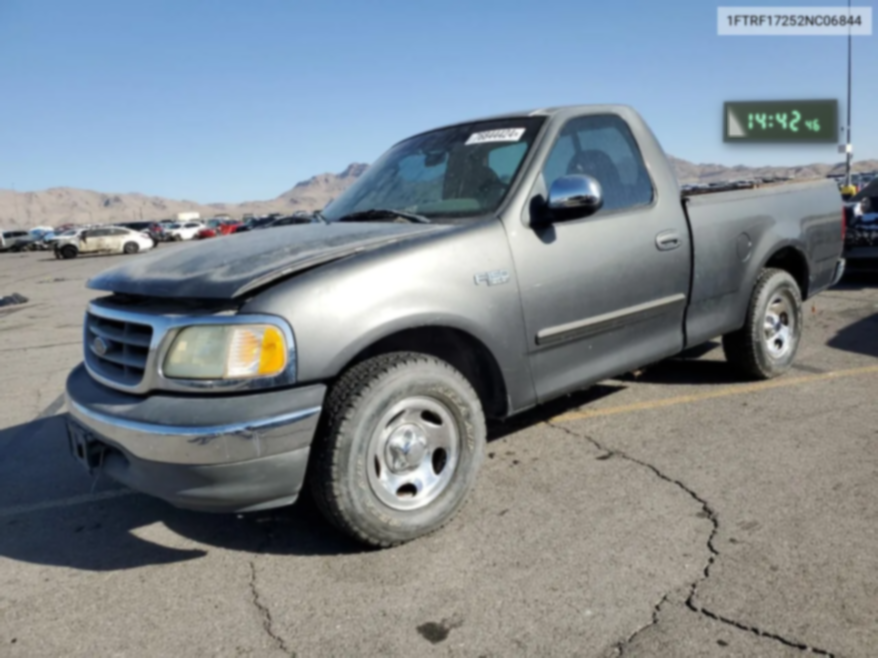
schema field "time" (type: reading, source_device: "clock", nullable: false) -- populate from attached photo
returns 14:42
